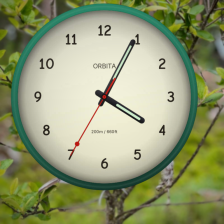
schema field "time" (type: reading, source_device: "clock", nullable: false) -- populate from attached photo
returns 4:04:35
